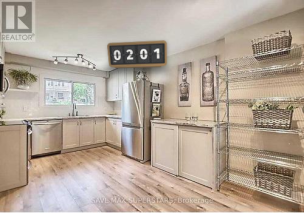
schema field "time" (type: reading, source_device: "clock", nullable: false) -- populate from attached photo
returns 2:01
